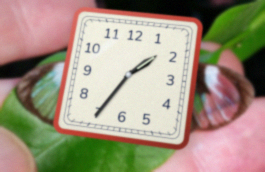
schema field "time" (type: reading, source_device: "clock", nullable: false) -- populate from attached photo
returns 1:35
